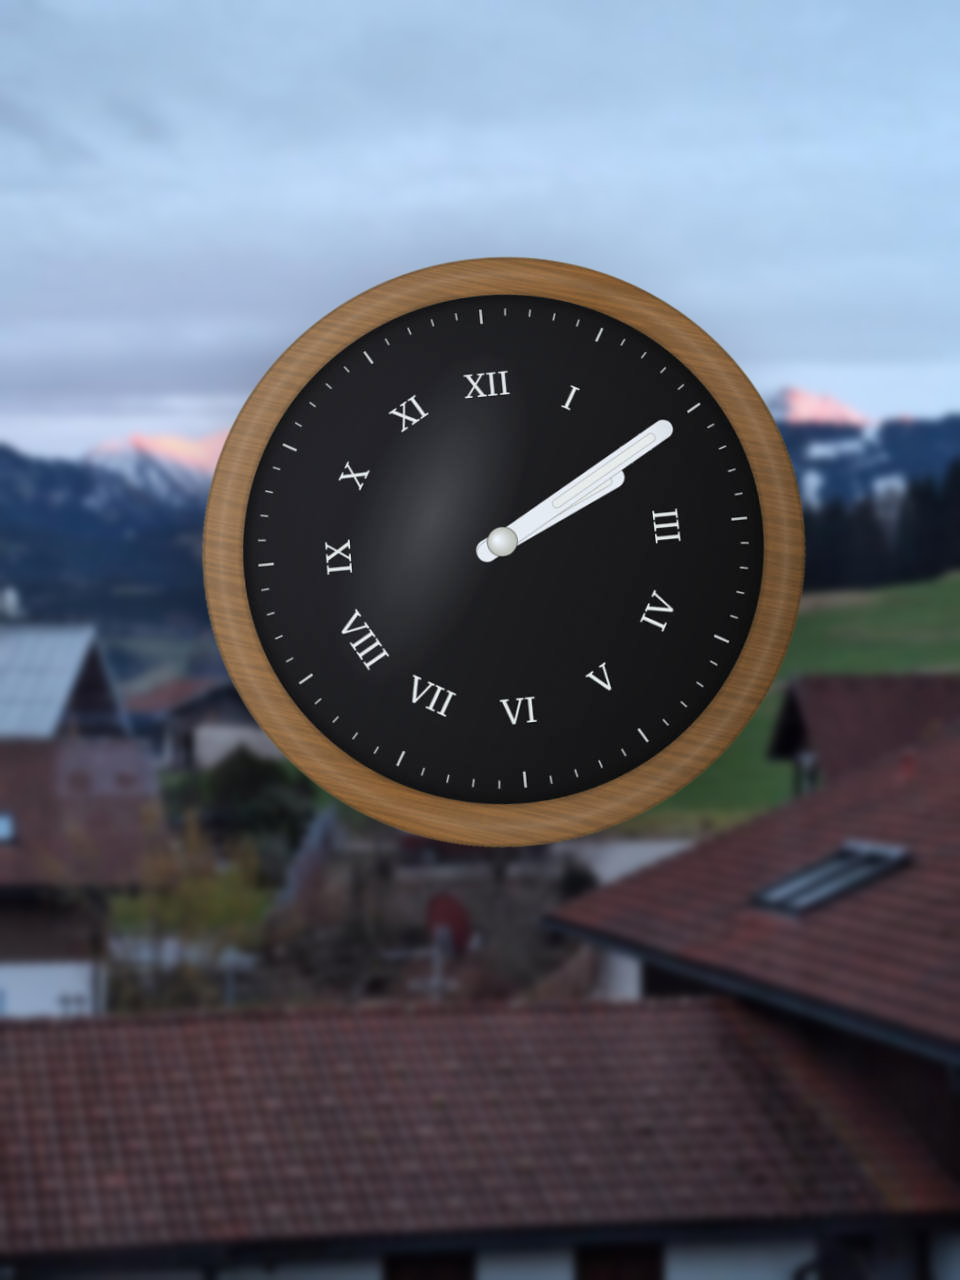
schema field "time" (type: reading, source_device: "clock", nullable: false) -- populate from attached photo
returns 2:10
